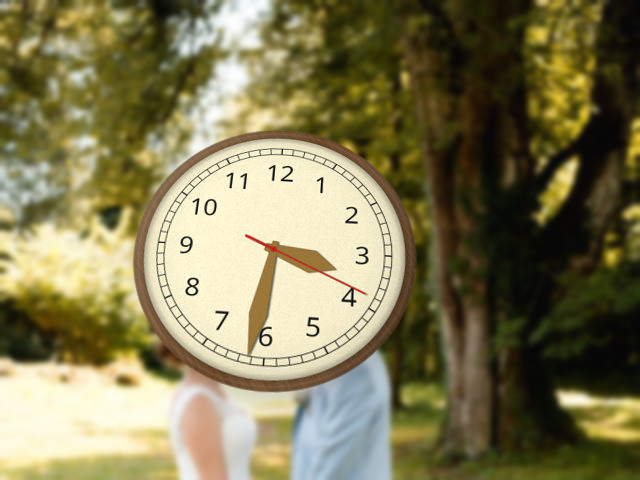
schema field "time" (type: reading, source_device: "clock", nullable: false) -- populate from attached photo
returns 3:31:19
